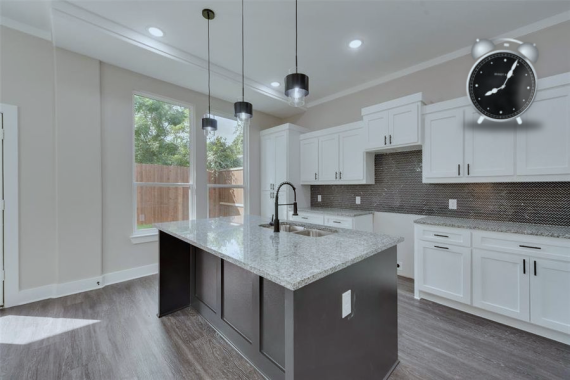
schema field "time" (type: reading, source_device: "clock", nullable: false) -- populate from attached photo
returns 8:04
